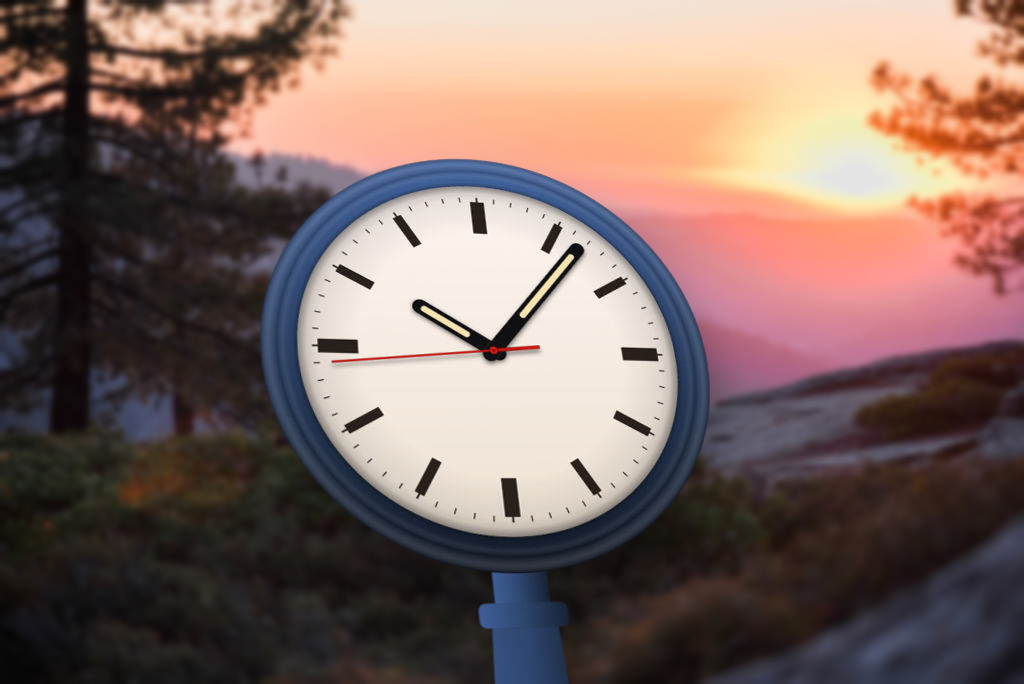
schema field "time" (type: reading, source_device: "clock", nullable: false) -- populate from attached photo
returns 10:06:44
